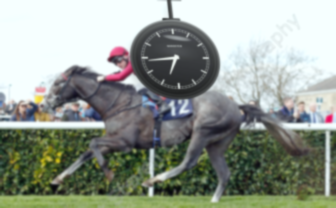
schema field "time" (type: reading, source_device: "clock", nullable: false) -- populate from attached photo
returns 6:44
